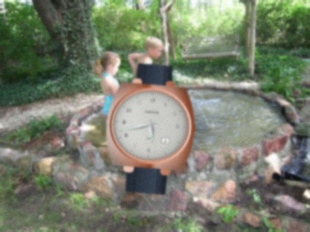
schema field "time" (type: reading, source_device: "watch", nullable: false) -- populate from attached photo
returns 5:42
